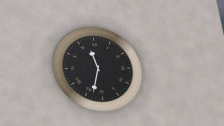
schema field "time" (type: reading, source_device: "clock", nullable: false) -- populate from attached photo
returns 11:33
